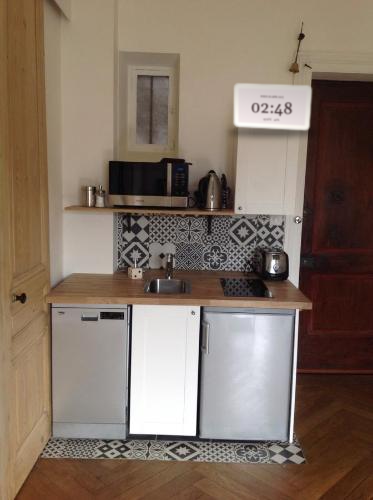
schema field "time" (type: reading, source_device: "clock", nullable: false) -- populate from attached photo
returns 2:48
